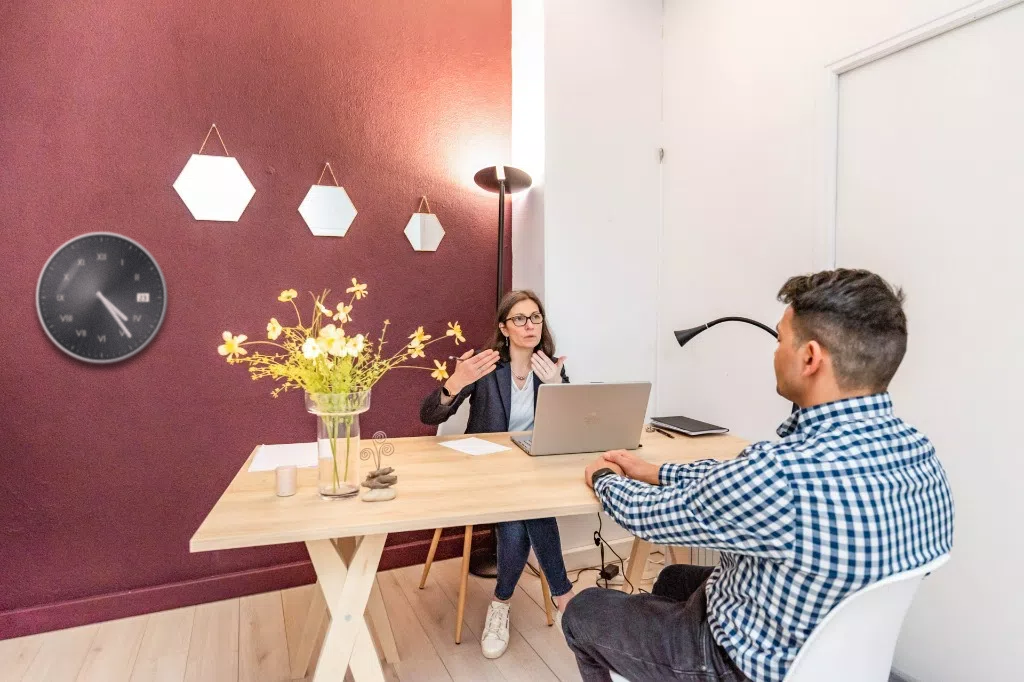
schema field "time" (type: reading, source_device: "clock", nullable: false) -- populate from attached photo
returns 4:24
